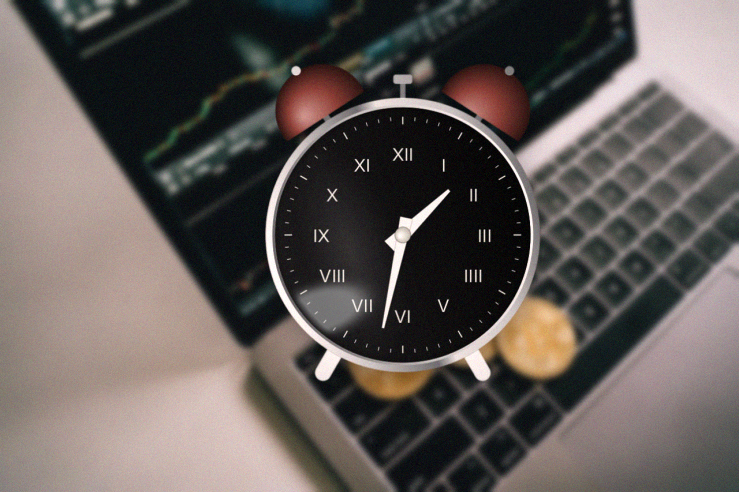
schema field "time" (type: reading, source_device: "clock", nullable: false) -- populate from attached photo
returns 1:32
